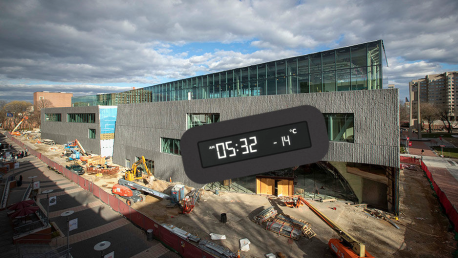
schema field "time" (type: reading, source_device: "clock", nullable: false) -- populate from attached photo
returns 5:32
